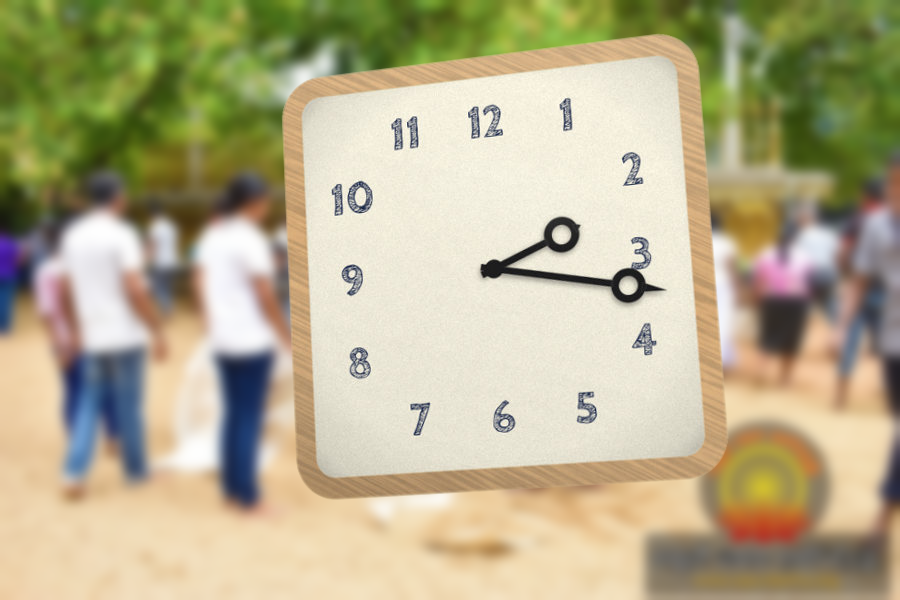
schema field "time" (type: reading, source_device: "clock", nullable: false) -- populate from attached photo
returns 2:17
